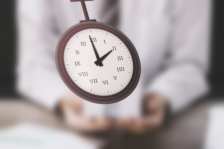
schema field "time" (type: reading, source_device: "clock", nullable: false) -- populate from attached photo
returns 1:59
